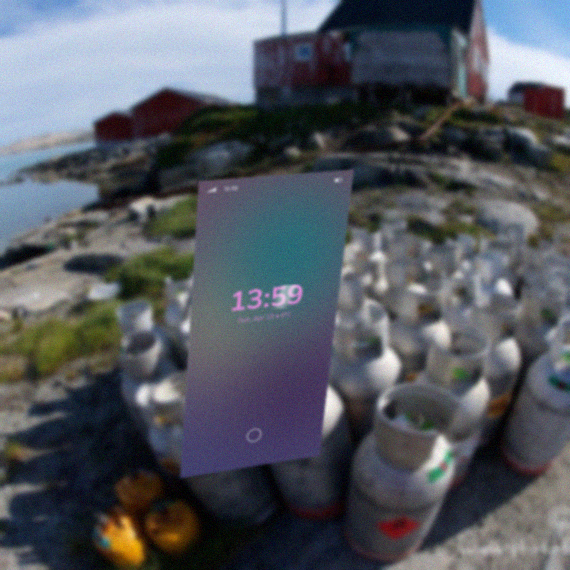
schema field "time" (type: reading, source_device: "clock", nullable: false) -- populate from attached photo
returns 13:59
